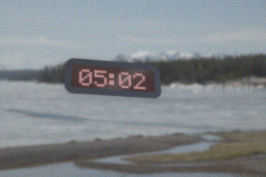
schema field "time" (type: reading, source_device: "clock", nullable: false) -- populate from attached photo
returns 5:02
